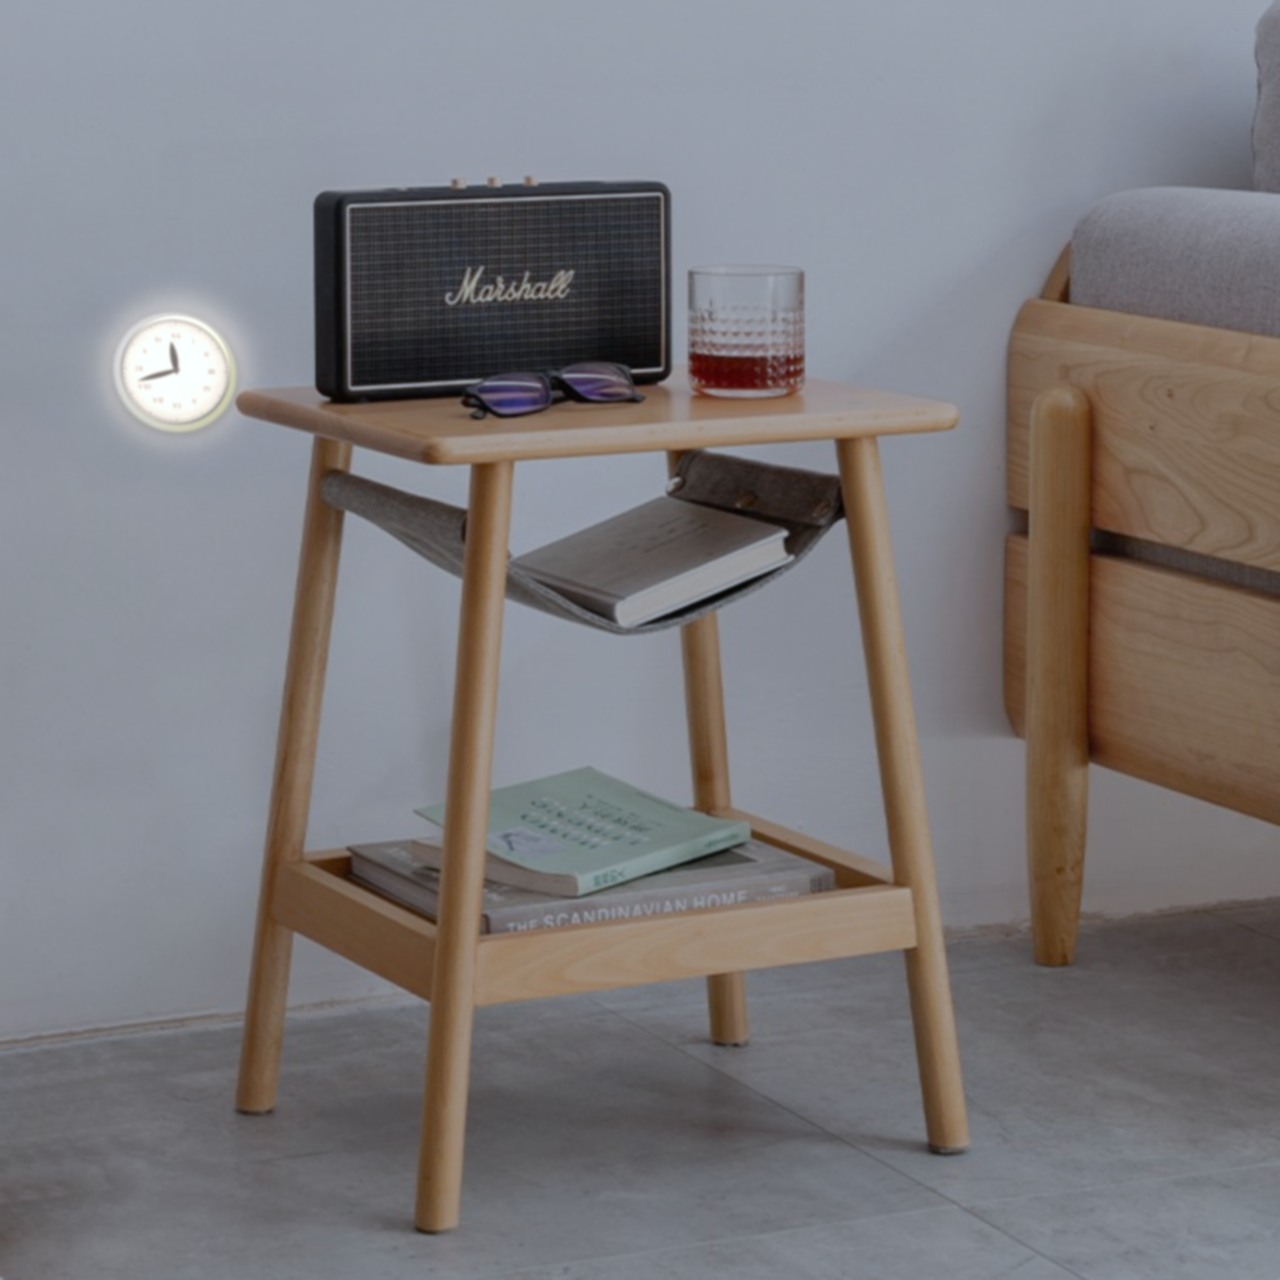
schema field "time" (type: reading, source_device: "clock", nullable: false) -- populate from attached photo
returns 11:42
